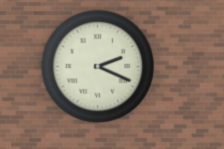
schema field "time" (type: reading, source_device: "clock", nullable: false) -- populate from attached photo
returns 2:19
